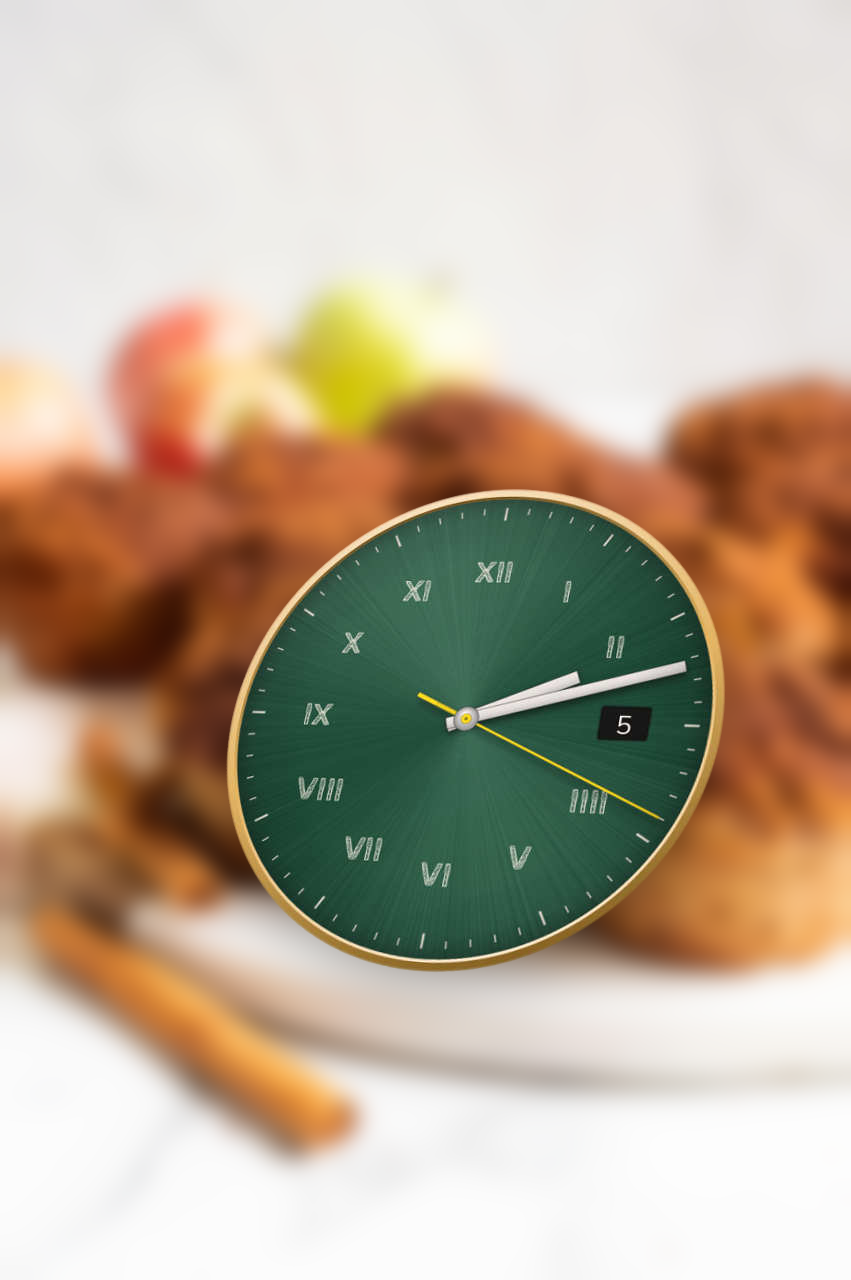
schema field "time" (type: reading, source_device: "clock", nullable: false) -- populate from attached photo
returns 2:12:19
